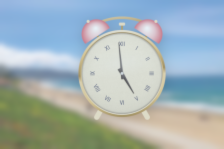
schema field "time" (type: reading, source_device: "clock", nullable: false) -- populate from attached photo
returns 4:59
